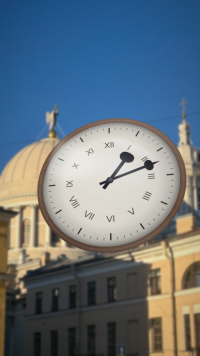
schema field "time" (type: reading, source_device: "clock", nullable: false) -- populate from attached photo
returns 1:12
